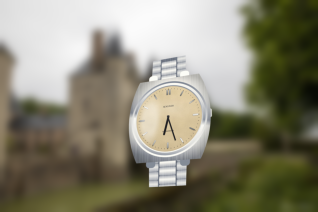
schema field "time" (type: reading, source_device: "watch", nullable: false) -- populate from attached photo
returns 6:27
